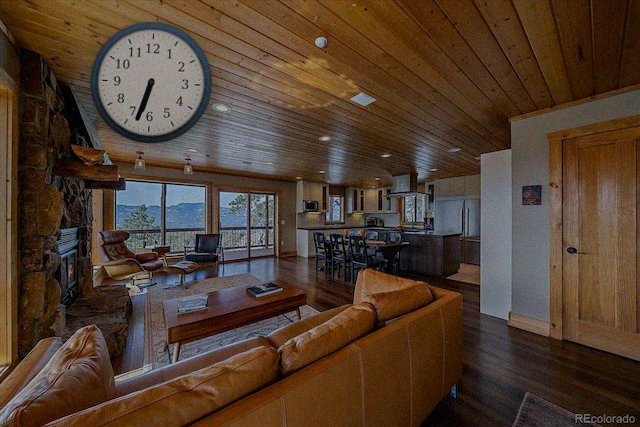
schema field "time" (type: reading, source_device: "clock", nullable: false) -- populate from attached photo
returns 6:33
